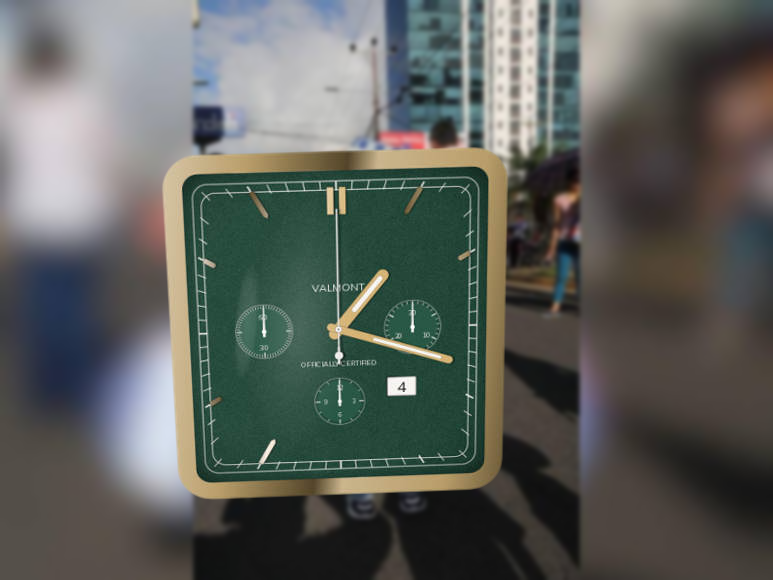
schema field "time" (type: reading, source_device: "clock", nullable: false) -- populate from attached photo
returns 1:18
